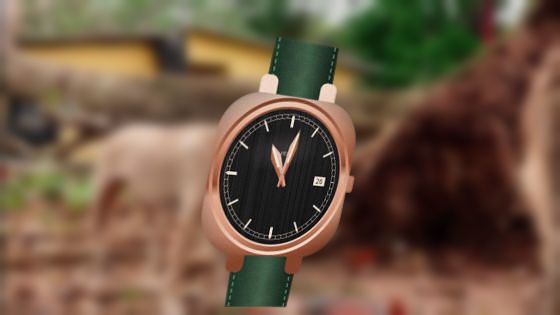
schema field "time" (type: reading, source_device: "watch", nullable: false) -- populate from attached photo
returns 11:02
